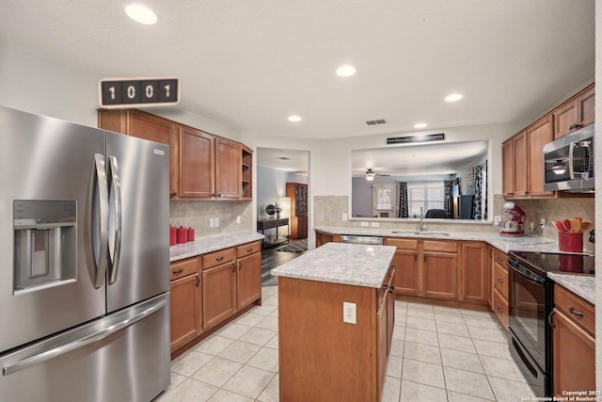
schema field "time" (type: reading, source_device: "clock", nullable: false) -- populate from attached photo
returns 10:01
